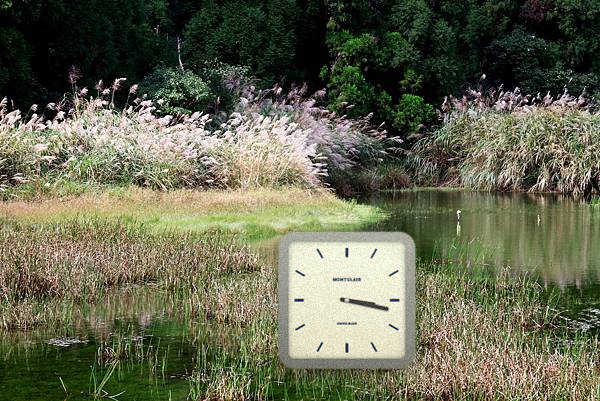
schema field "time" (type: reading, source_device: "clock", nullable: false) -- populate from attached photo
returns 3:17
